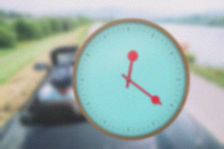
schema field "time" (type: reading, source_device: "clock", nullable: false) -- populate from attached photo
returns 12:21
